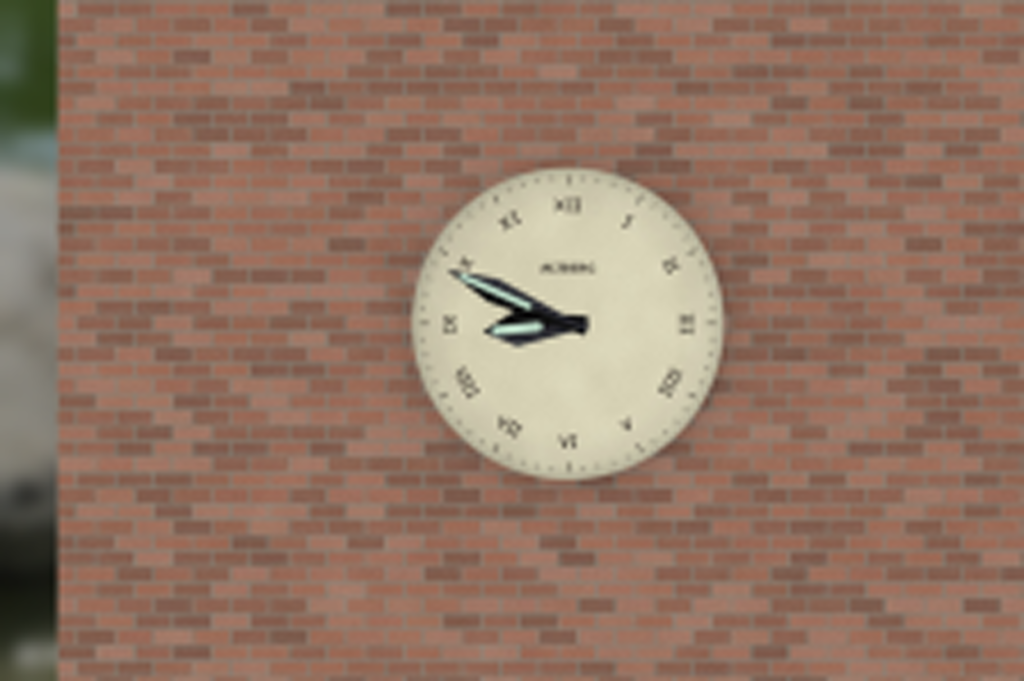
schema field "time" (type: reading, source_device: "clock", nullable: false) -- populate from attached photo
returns 8:49
